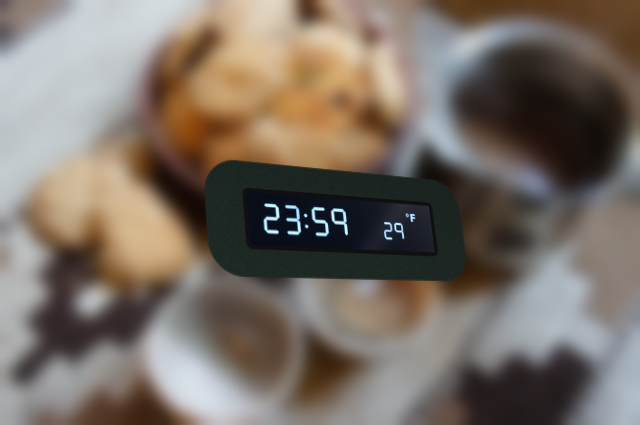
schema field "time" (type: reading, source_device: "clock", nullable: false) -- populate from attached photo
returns 23:59
